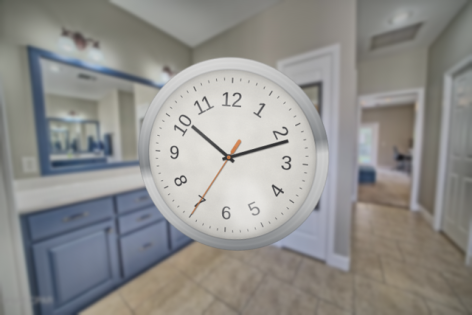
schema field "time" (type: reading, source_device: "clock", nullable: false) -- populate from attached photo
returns 10:11:35
